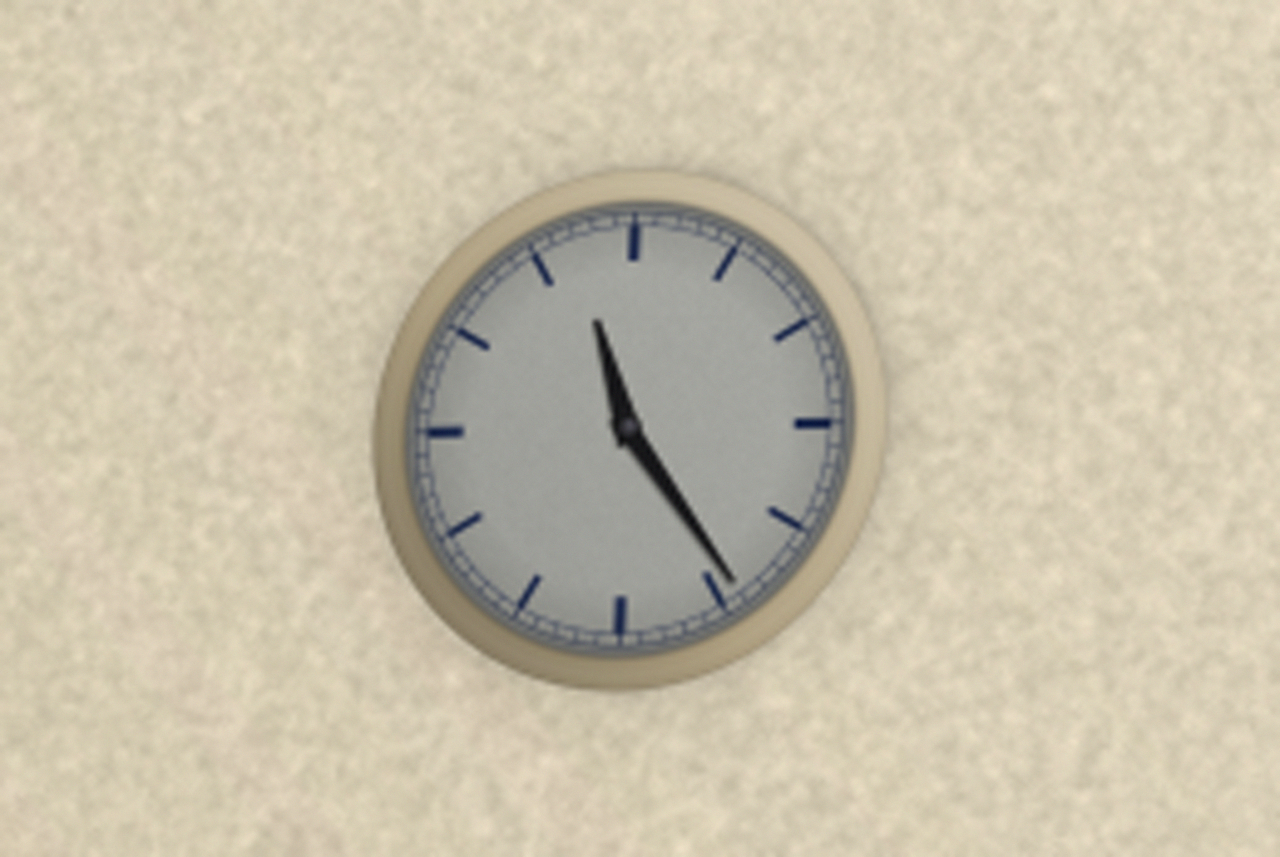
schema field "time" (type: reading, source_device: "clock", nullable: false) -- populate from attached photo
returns 11:24
